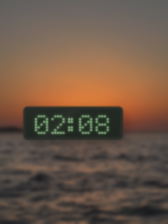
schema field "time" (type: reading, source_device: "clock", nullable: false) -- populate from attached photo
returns 2:08
